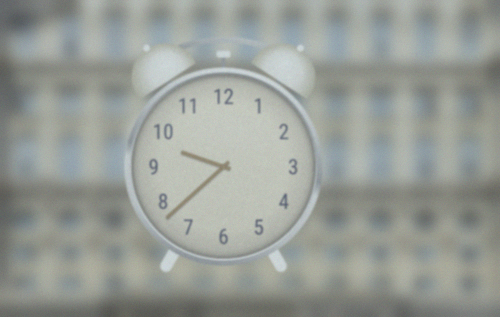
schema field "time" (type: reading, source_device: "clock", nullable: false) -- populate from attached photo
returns 9:38
